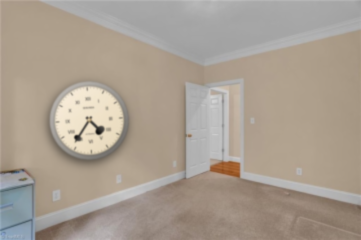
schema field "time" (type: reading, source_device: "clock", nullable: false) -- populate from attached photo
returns 4:36
